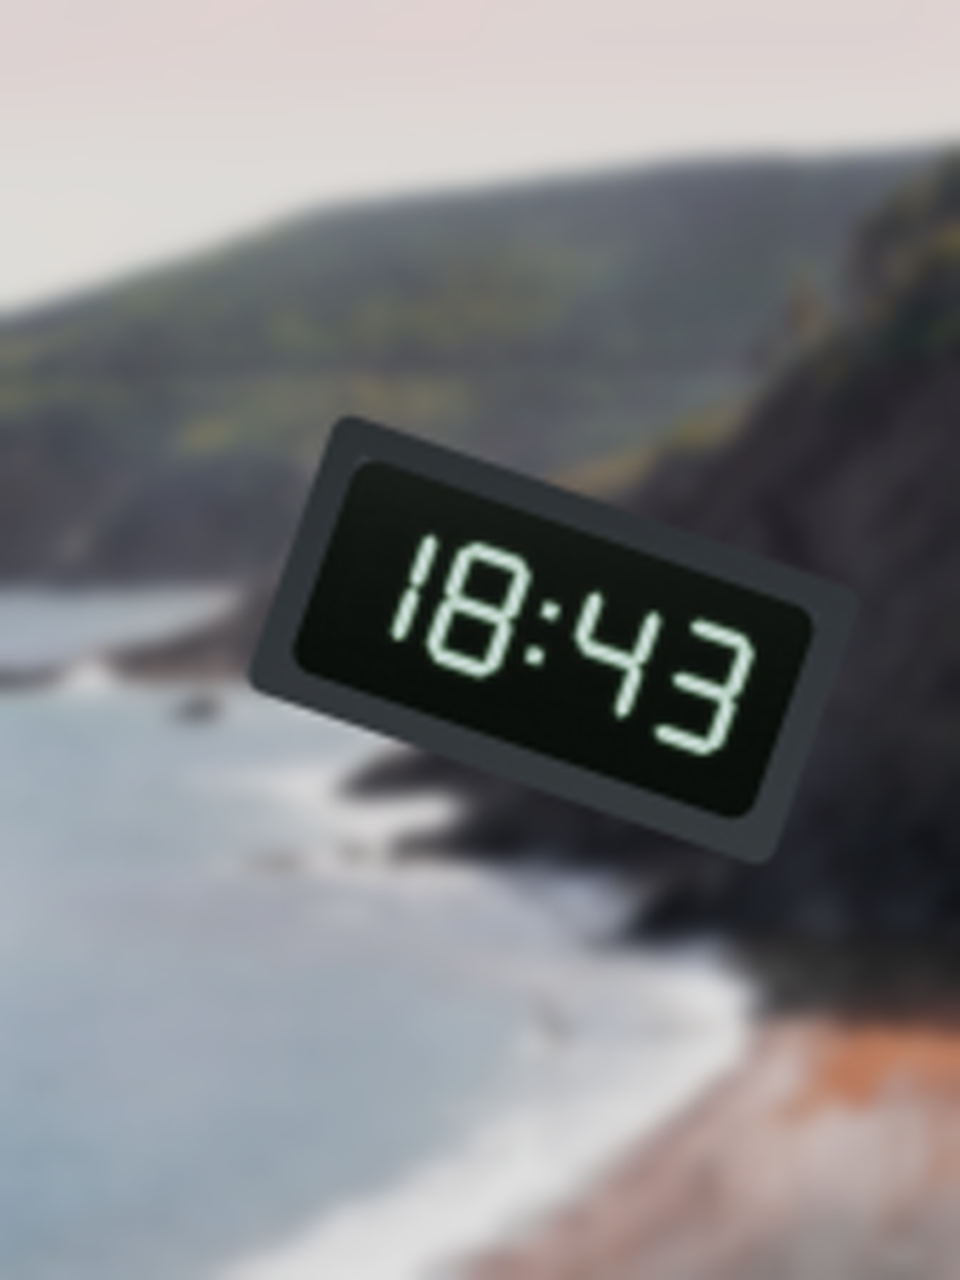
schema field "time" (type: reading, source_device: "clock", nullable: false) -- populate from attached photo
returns 18:43
